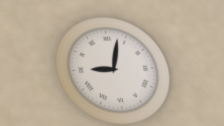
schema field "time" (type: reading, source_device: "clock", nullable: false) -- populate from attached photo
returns 9:03
